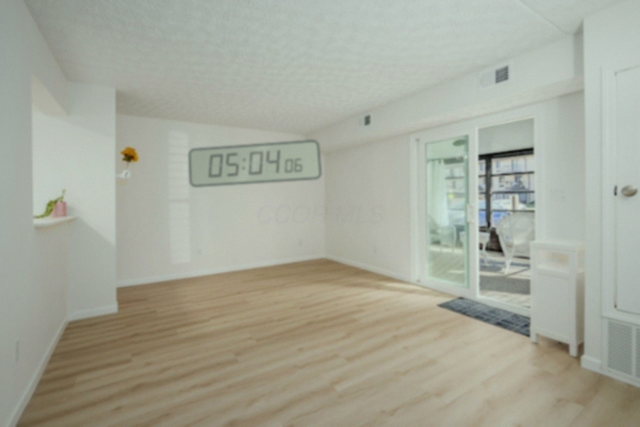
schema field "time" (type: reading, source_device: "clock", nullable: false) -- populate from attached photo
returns 5:04:06
